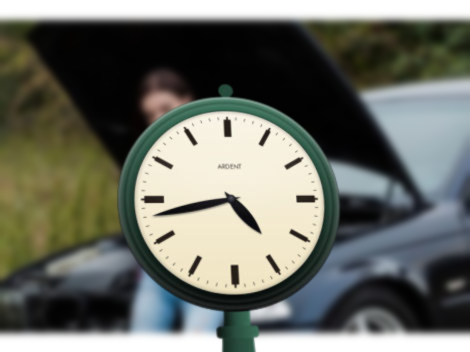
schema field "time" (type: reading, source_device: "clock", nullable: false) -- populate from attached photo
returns 4:43
